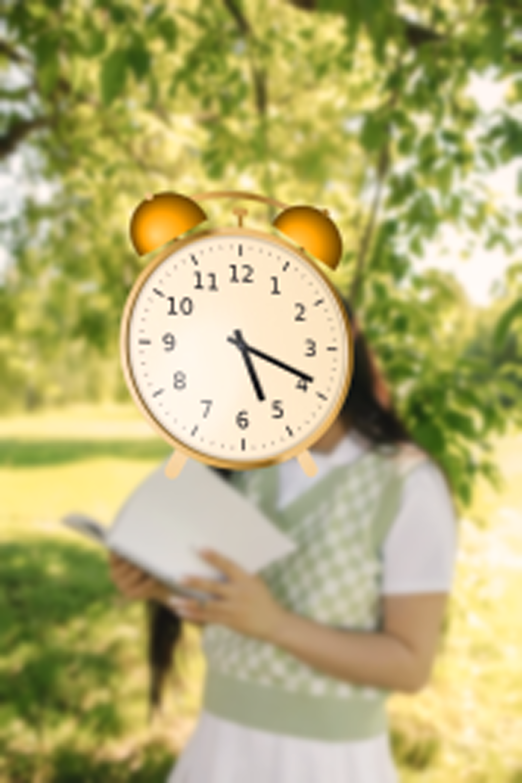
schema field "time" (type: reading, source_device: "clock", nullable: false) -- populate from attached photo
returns 5:19
